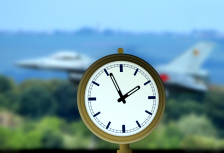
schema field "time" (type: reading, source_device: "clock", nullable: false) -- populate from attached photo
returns 1:56
